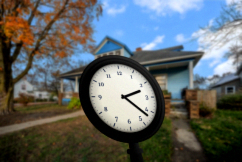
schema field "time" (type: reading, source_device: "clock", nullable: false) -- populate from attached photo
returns 2:22
